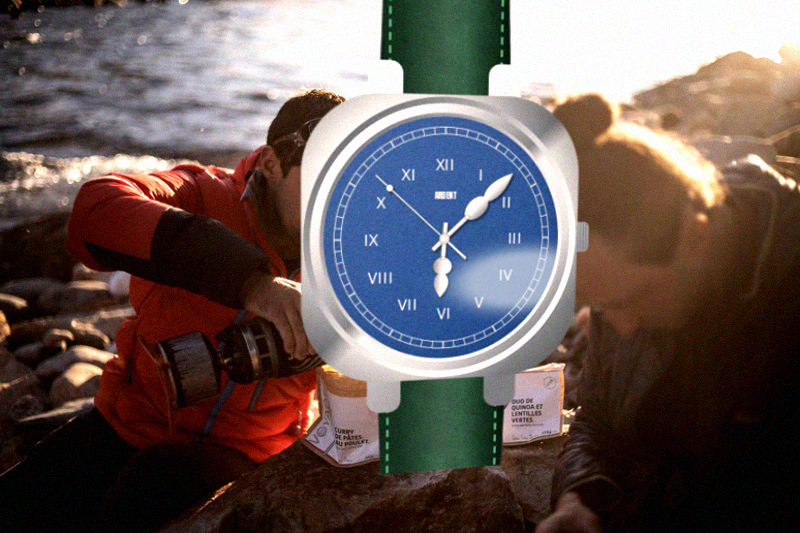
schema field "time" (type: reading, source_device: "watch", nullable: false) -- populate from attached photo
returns 6:07:52
